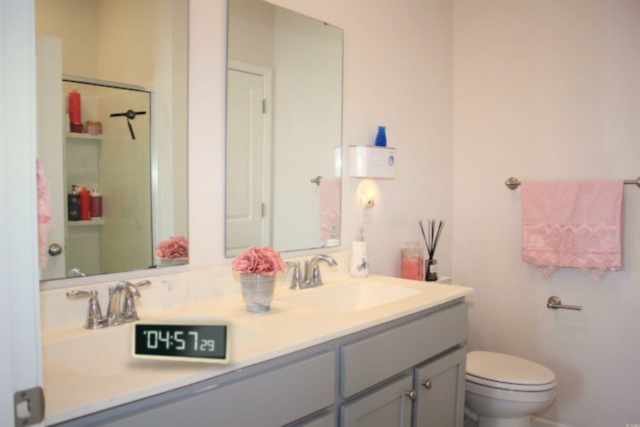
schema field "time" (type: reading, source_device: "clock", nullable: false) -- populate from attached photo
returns 4:57
